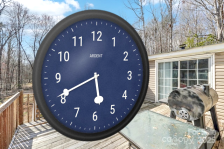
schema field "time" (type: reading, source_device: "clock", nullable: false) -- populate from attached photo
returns 5:41
